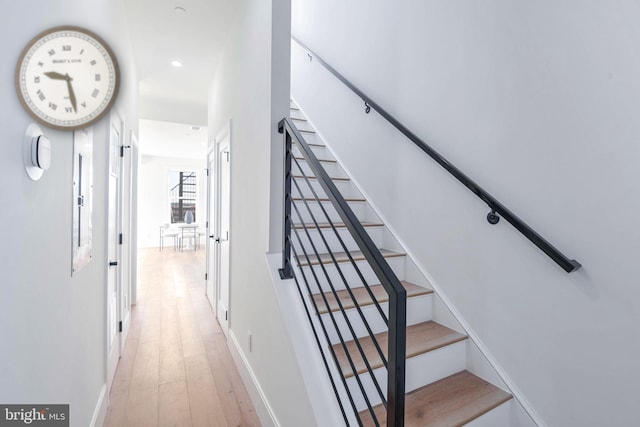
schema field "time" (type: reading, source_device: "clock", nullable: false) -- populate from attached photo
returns 9:28
